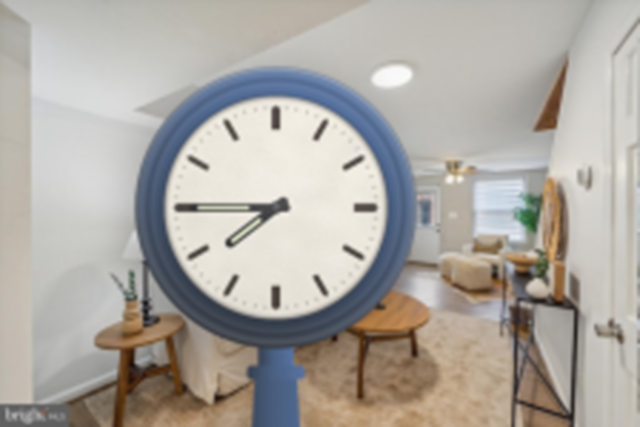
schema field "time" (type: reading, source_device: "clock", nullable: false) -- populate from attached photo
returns 7:45
